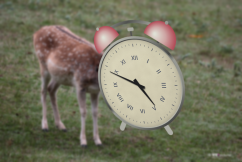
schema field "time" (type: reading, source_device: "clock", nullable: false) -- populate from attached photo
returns 4:49
